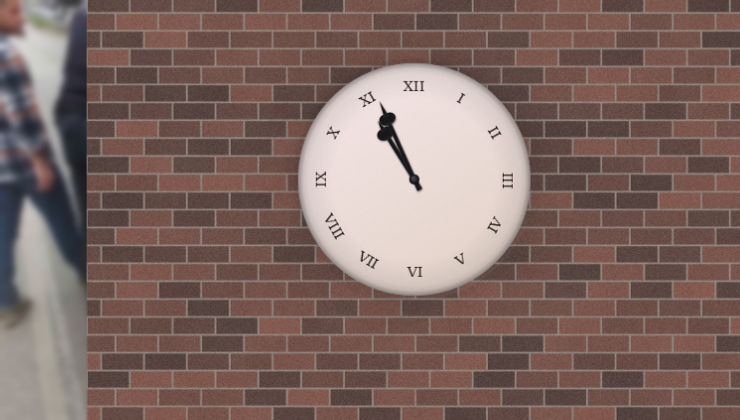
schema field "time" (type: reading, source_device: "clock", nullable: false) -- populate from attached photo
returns 10:56
